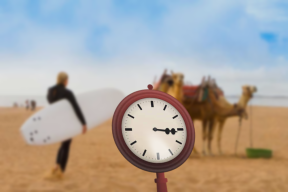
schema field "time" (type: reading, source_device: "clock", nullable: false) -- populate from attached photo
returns 3:16
